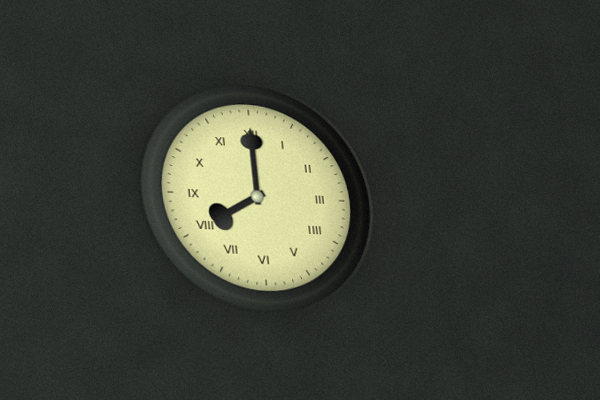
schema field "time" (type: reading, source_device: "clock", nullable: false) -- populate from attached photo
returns 8:00
